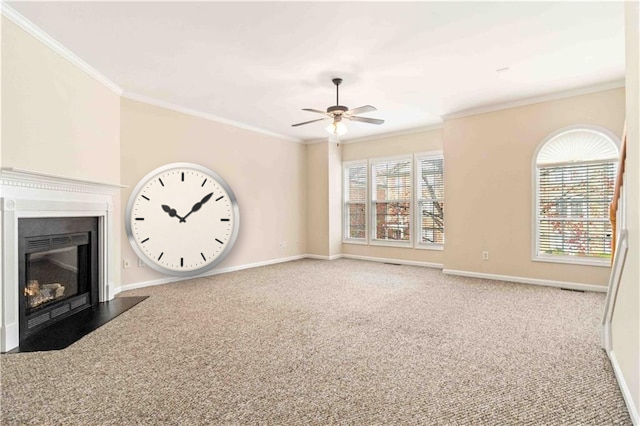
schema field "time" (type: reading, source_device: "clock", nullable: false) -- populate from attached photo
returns 10:08
